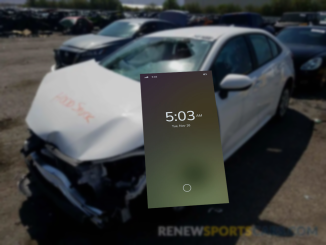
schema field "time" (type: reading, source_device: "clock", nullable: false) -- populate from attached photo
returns 5:03
